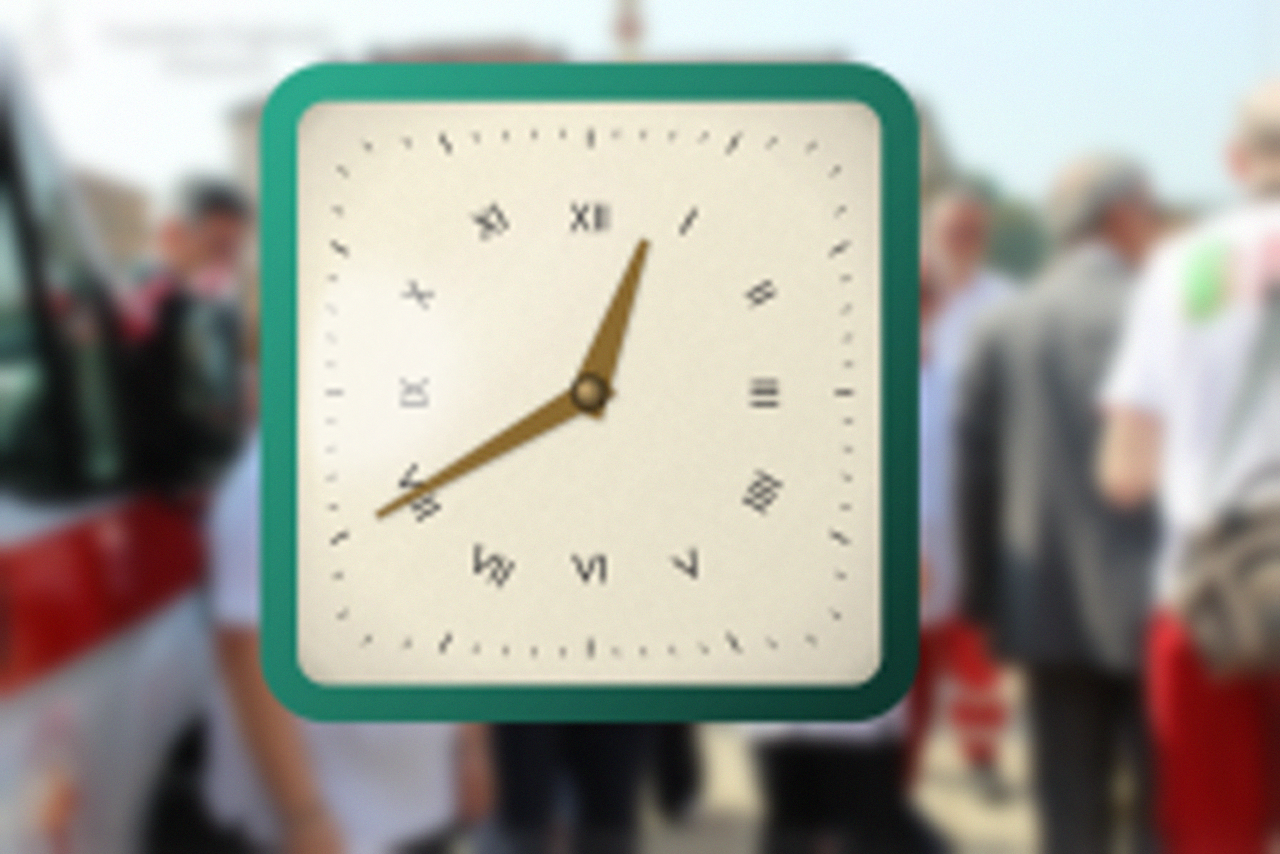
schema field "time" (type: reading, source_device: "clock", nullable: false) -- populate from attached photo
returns 12:40
